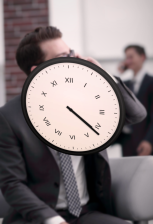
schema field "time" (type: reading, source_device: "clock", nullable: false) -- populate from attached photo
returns 4:22
